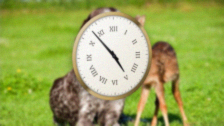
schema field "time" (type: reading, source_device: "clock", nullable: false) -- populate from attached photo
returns 4:53
